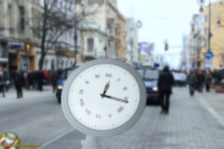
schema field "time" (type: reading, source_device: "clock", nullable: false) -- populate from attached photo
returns 12:16
